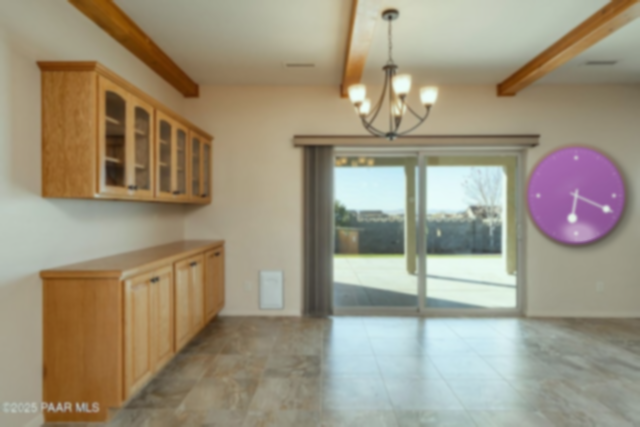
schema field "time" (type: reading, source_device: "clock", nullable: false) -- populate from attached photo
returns 6:19
